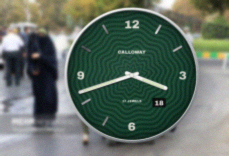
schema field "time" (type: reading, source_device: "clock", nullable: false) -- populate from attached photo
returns 3:42
